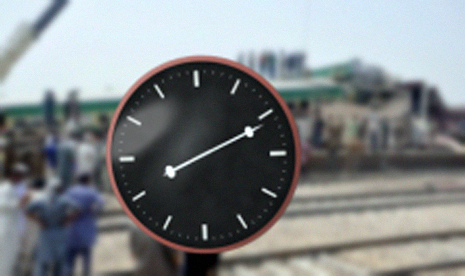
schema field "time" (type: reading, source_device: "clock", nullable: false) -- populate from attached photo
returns 8:11
